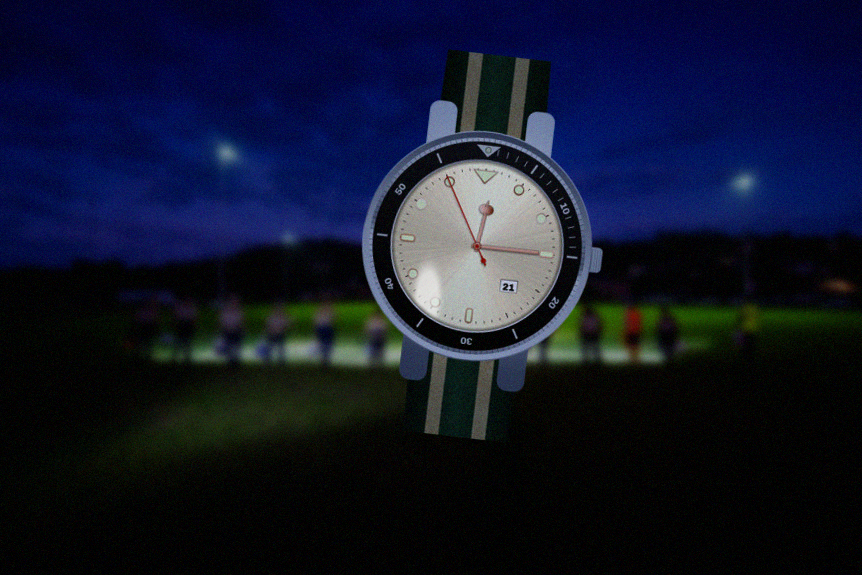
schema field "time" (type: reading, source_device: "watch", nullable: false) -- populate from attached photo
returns 12:14:55
